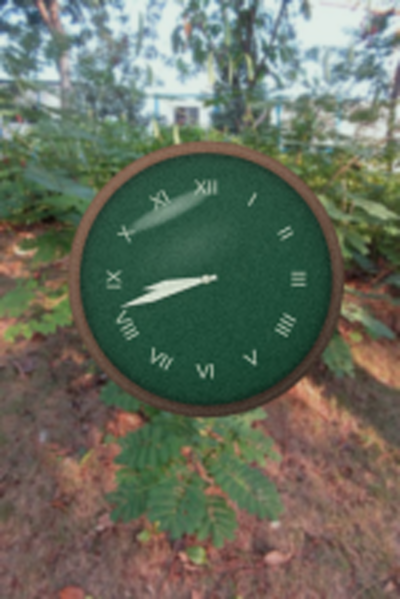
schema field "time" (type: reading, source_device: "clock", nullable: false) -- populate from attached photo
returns 8:42
